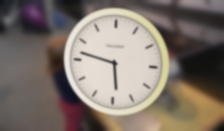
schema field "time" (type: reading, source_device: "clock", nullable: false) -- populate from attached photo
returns 5:47
